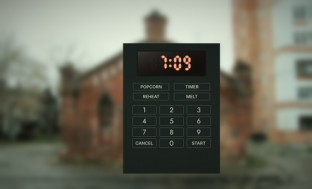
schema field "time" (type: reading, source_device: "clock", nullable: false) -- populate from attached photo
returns 7:09
